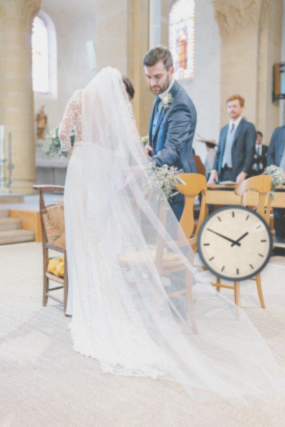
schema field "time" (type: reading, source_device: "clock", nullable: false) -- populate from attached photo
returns 1:50
